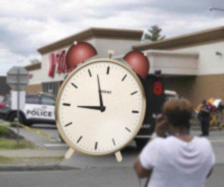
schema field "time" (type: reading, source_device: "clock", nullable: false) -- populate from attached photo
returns 8:57
